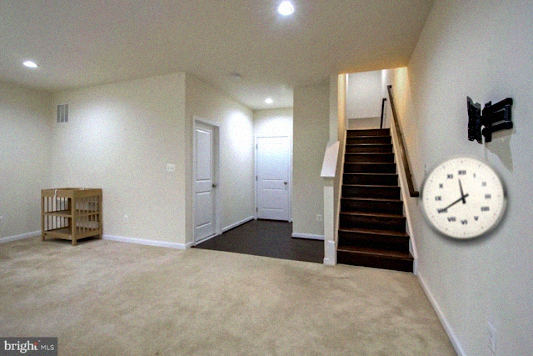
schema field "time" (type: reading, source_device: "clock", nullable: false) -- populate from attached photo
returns 11:40
